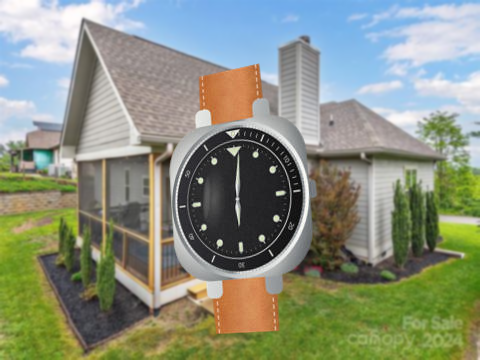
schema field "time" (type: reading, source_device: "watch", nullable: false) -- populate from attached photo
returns 6:01
